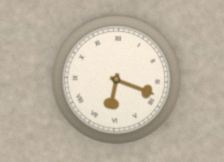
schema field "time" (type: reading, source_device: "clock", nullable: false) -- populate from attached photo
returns 6:18
